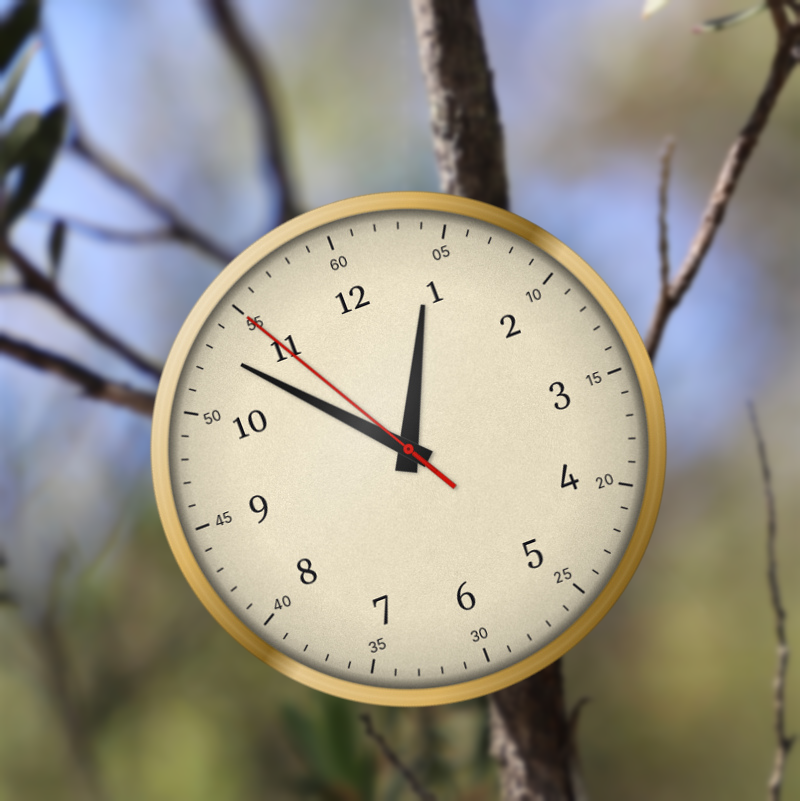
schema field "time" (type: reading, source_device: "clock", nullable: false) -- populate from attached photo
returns 12:52:55
